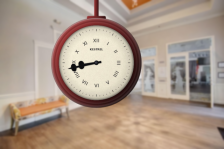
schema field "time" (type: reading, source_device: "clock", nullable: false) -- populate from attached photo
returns 8:43
